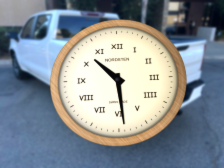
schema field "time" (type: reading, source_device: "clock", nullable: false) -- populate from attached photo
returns 10:29
